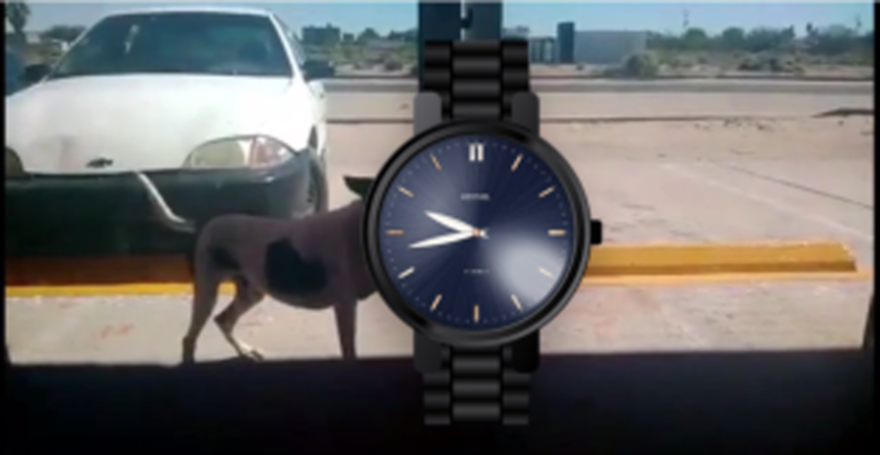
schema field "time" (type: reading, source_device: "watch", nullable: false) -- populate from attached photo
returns 9:43
